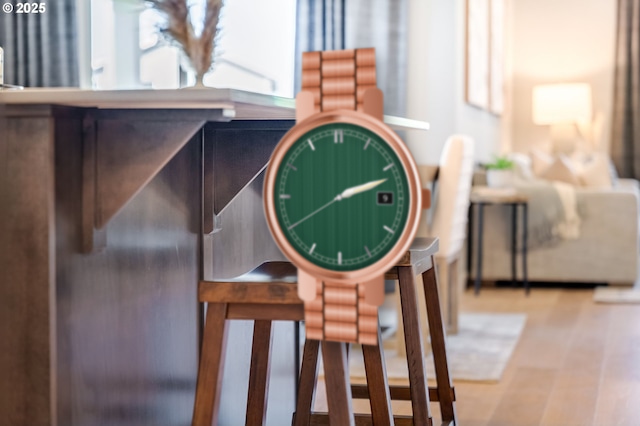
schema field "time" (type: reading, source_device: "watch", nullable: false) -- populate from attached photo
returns 2:11:40
